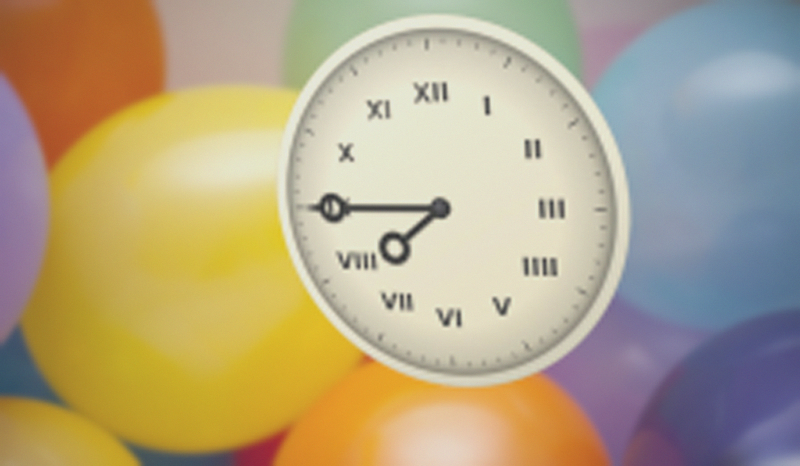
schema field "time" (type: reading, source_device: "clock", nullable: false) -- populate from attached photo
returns 7:45
